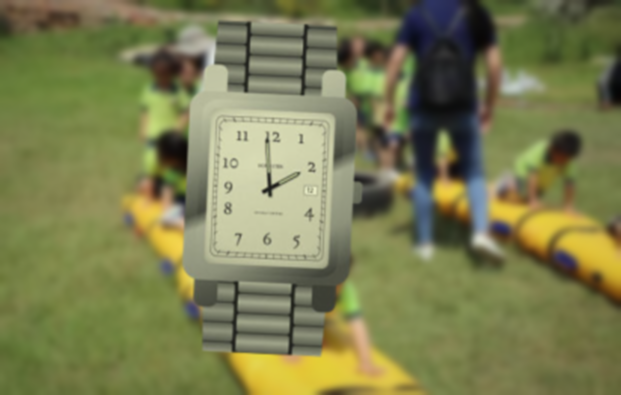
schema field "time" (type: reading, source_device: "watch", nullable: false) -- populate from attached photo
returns 1:59
